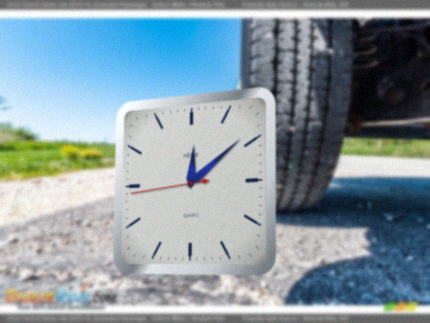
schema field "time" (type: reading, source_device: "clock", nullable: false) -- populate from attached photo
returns 12:08:44
